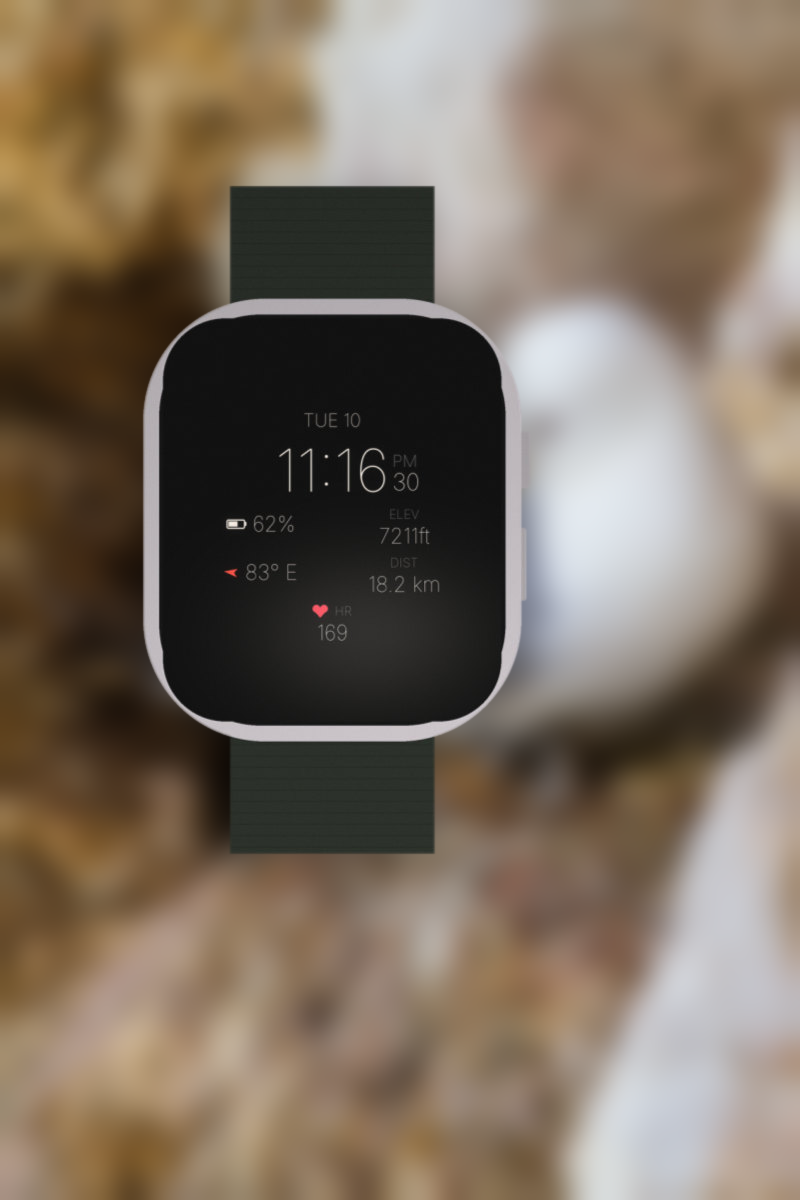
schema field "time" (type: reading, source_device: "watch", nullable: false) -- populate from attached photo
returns 11:16:30
